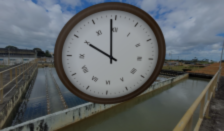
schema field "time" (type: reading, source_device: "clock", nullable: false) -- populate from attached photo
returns 9:59
